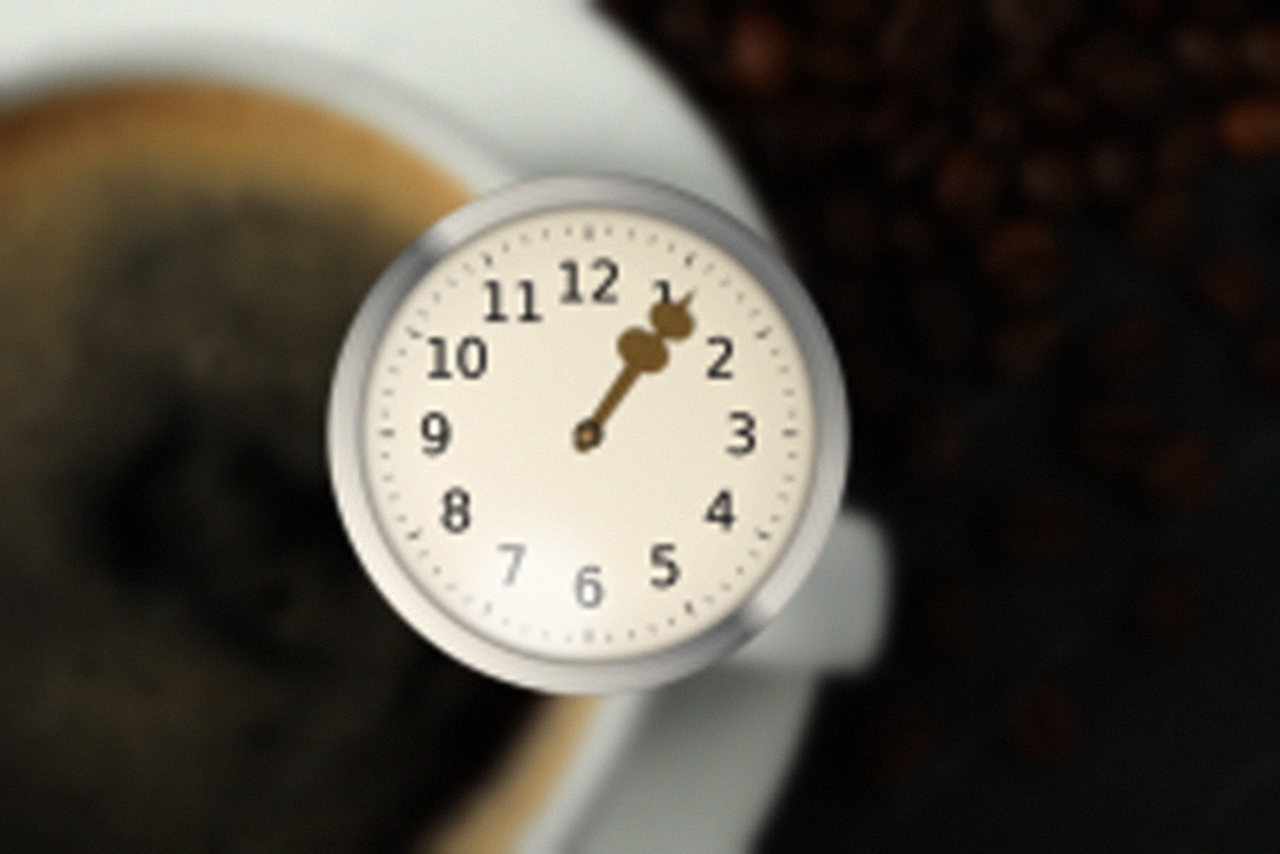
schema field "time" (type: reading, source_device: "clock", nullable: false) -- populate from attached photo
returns 1:06
